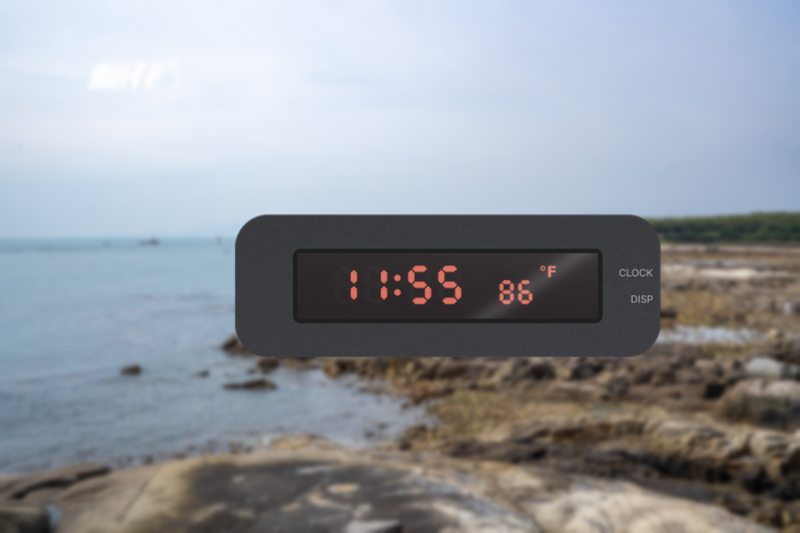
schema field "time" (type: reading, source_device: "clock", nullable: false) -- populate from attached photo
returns 11:55
